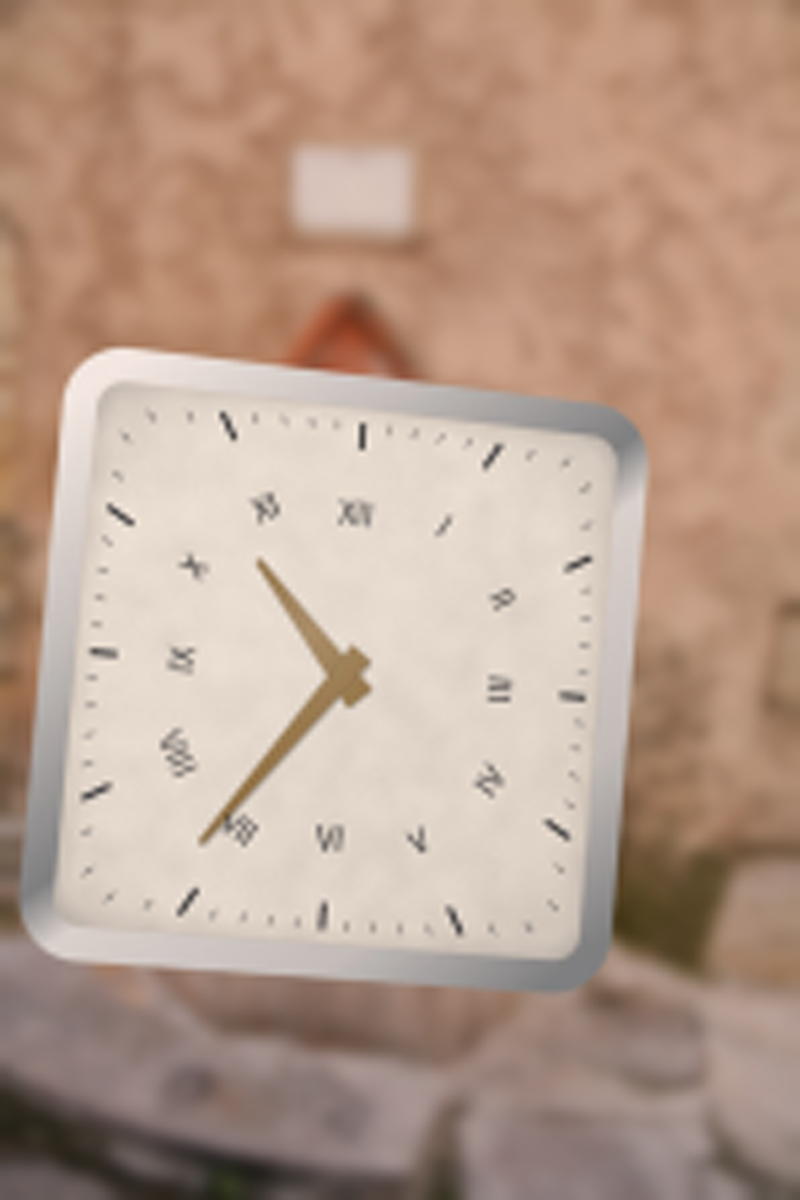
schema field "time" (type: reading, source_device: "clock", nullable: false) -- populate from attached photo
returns 10:36
